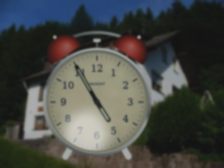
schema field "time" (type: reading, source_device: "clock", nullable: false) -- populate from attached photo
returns 4:55
